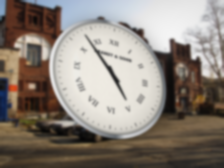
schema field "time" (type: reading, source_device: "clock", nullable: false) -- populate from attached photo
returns 4:53
